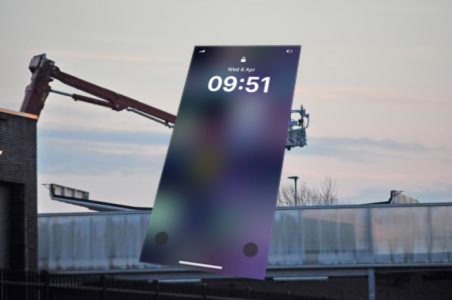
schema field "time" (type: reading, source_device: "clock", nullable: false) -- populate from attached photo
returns 9:51
